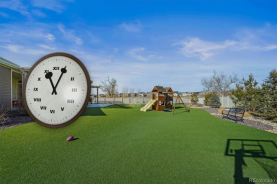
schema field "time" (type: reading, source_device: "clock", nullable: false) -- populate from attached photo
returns 11:04
